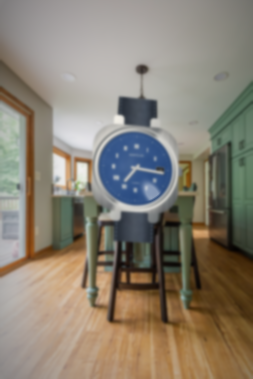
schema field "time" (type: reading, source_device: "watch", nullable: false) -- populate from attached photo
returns 7:16
